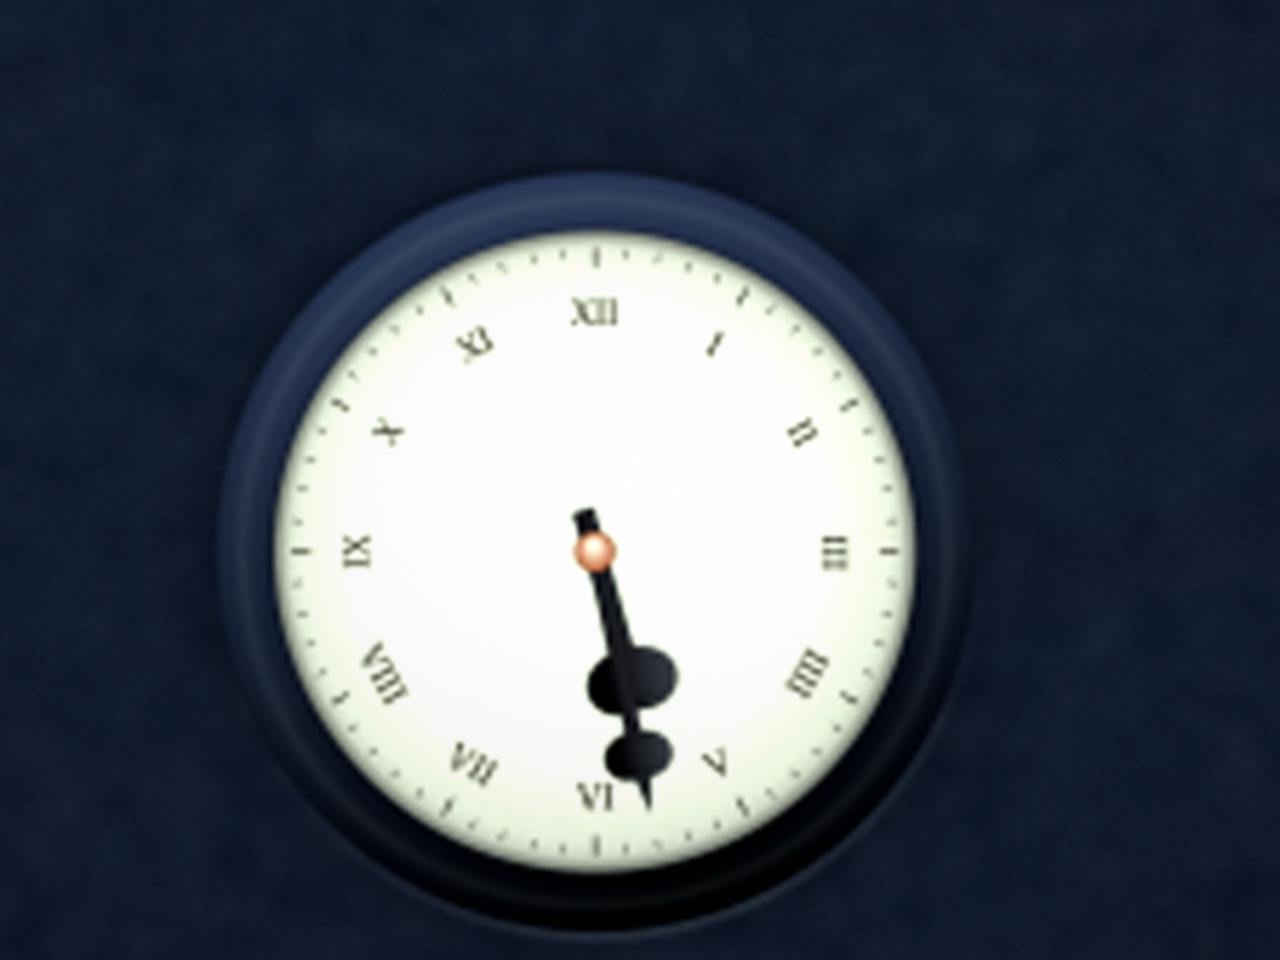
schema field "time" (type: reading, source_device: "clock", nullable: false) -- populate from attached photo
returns 5:28
